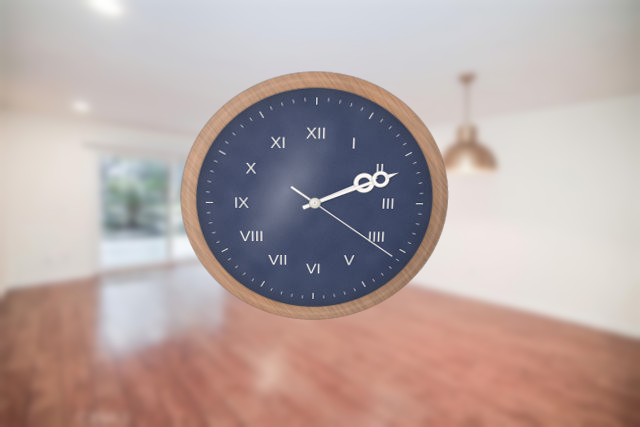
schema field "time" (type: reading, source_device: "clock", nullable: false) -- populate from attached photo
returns 2:11:21
